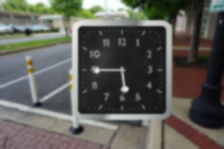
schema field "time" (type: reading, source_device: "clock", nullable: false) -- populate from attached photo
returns 5:45
